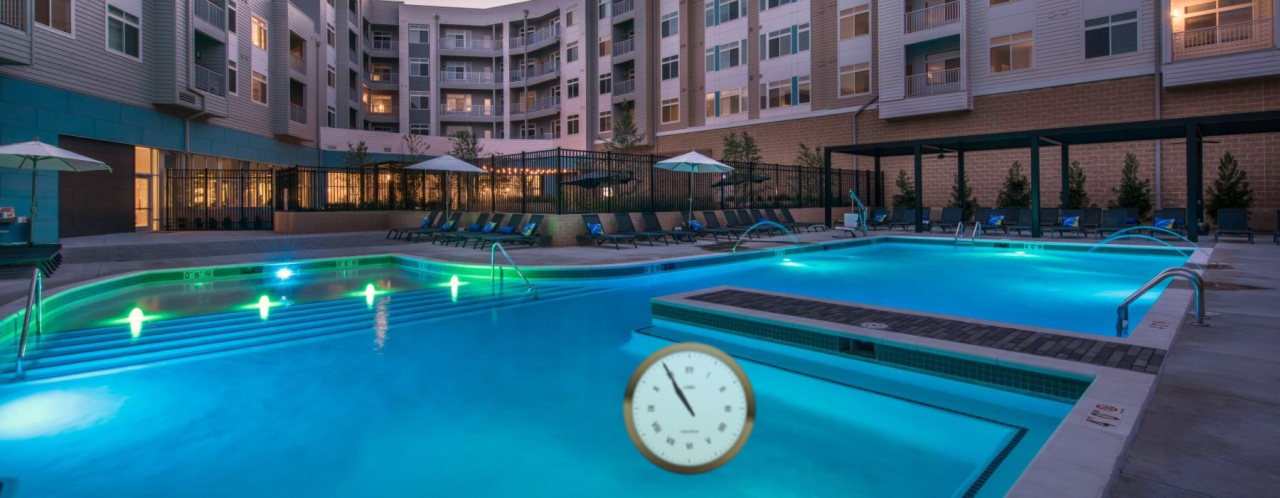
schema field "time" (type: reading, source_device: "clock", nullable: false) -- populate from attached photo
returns 10:55
